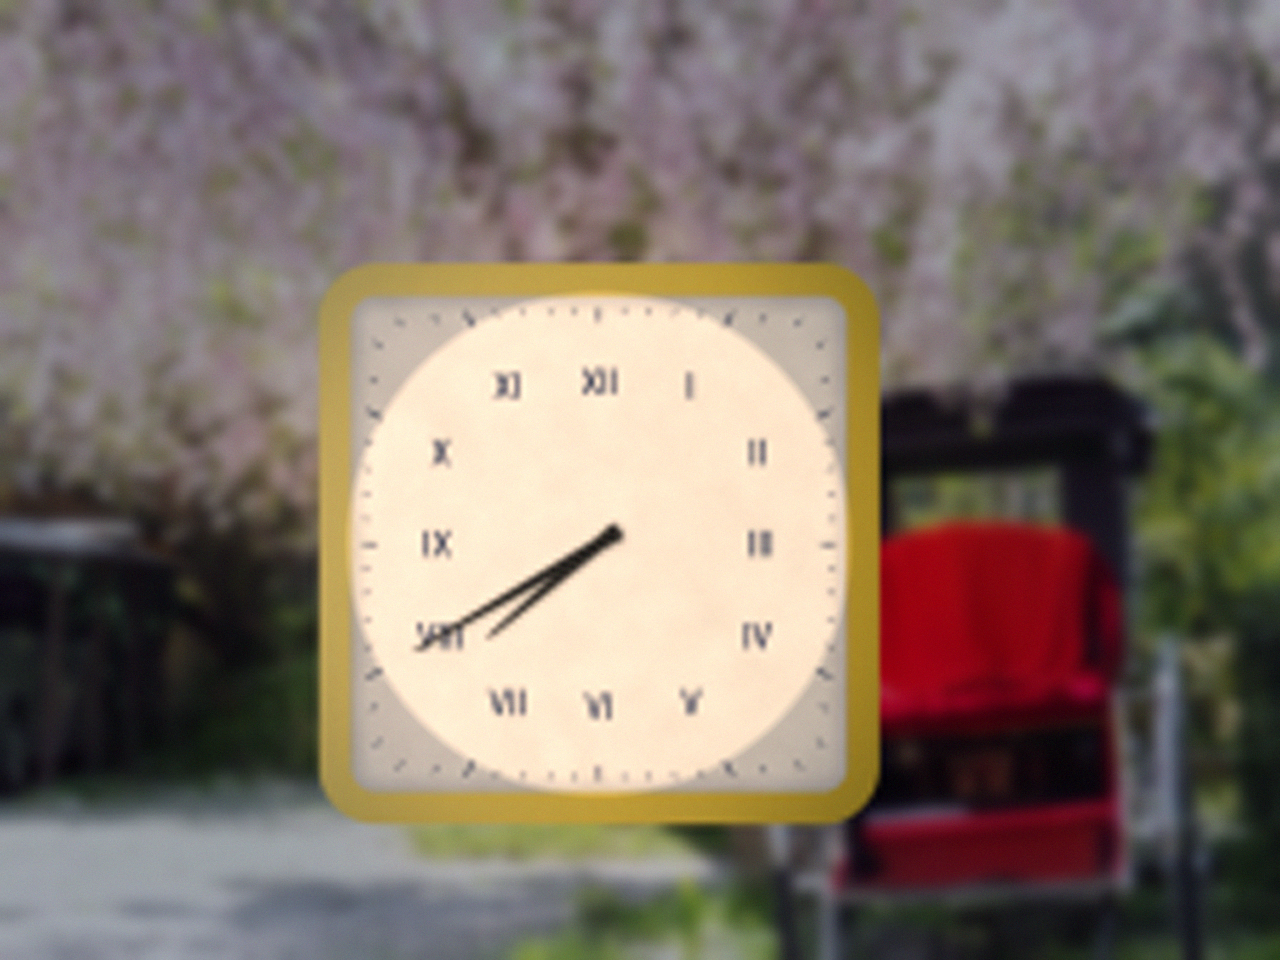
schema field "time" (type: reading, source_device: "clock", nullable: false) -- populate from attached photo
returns 7:40
